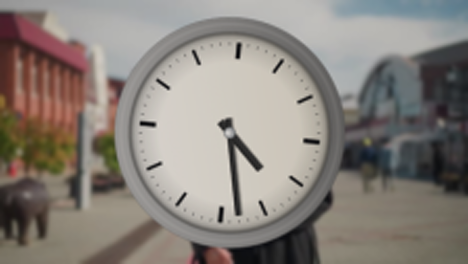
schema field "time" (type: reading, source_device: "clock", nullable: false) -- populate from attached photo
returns 4:28
